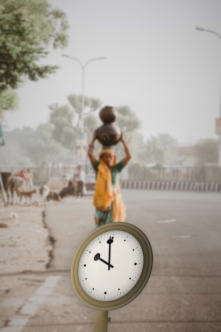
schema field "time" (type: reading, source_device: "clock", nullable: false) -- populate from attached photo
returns 9:59
